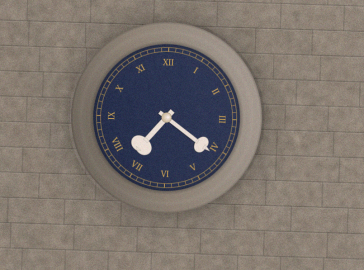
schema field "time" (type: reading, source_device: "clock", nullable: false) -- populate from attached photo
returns 7:21
